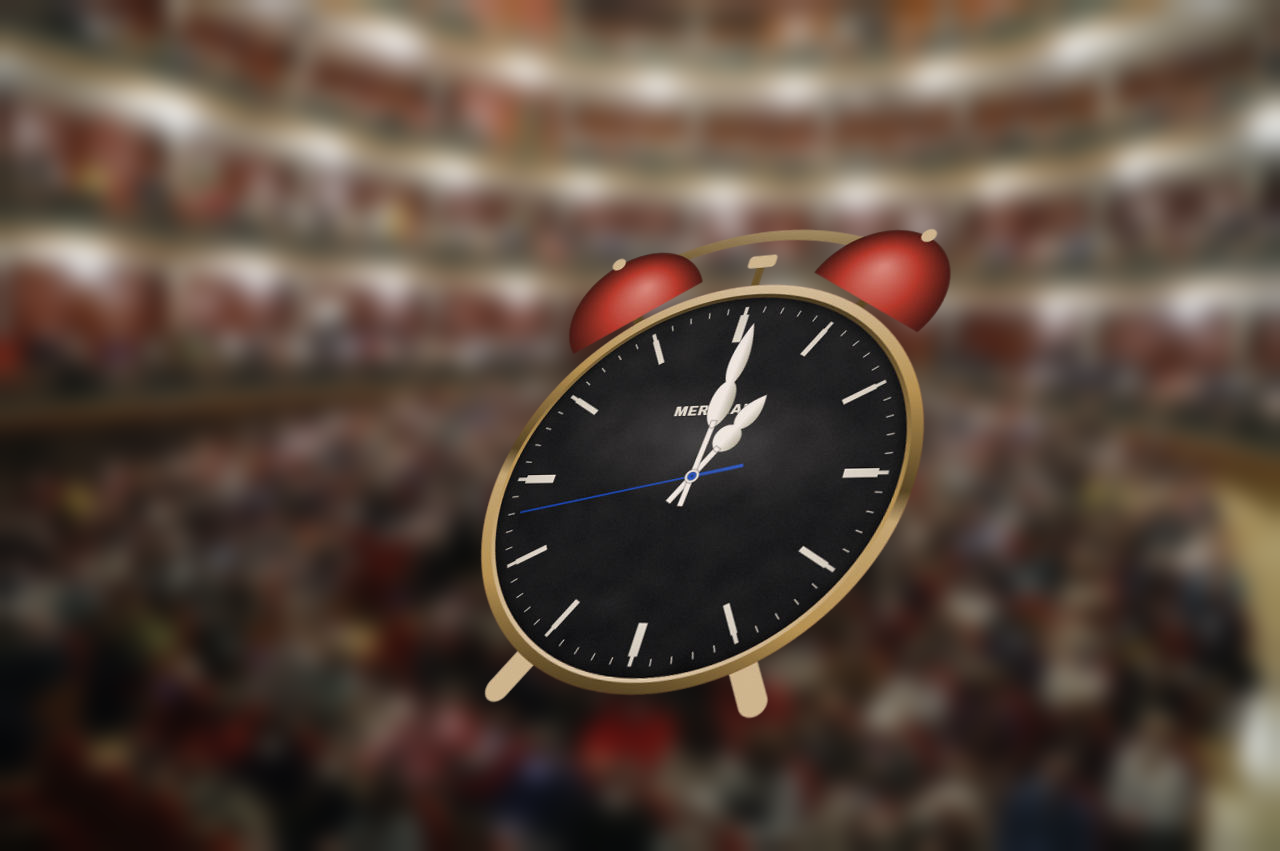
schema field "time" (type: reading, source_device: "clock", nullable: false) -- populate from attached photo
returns 1:00:43
